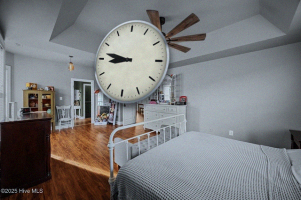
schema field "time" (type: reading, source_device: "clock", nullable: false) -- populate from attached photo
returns 8:47
